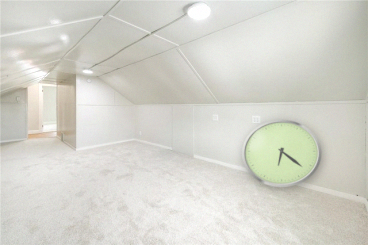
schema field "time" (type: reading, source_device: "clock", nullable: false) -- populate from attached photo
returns 6:22
